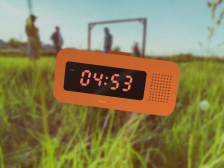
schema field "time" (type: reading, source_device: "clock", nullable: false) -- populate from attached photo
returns 4:53
